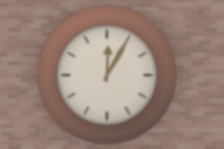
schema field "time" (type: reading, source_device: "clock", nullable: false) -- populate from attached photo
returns 12:05
